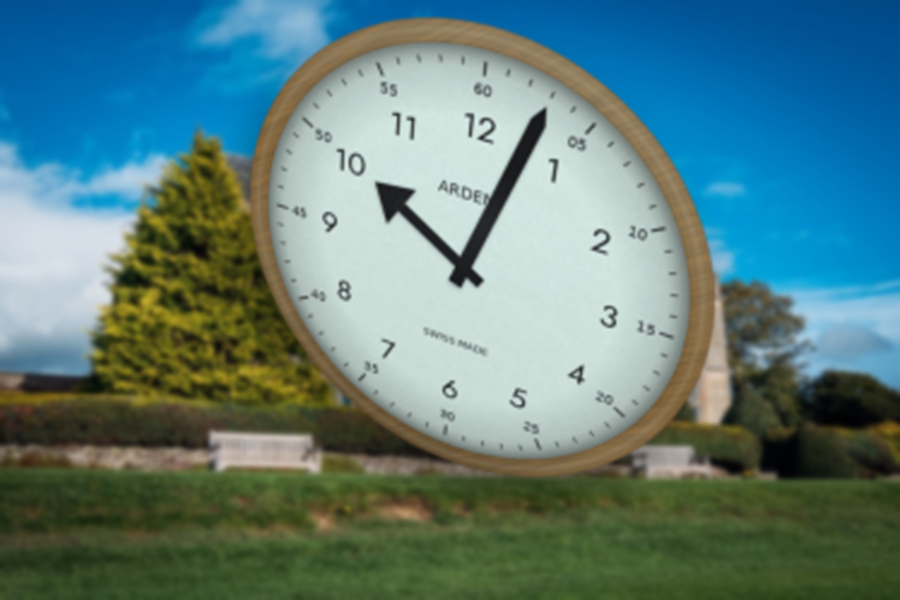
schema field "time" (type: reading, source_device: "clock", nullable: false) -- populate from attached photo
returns 10:03
